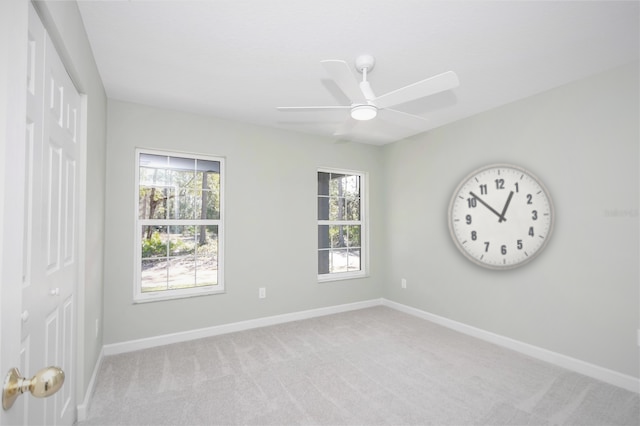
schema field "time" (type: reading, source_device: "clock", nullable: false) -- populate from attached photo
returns 12:52
